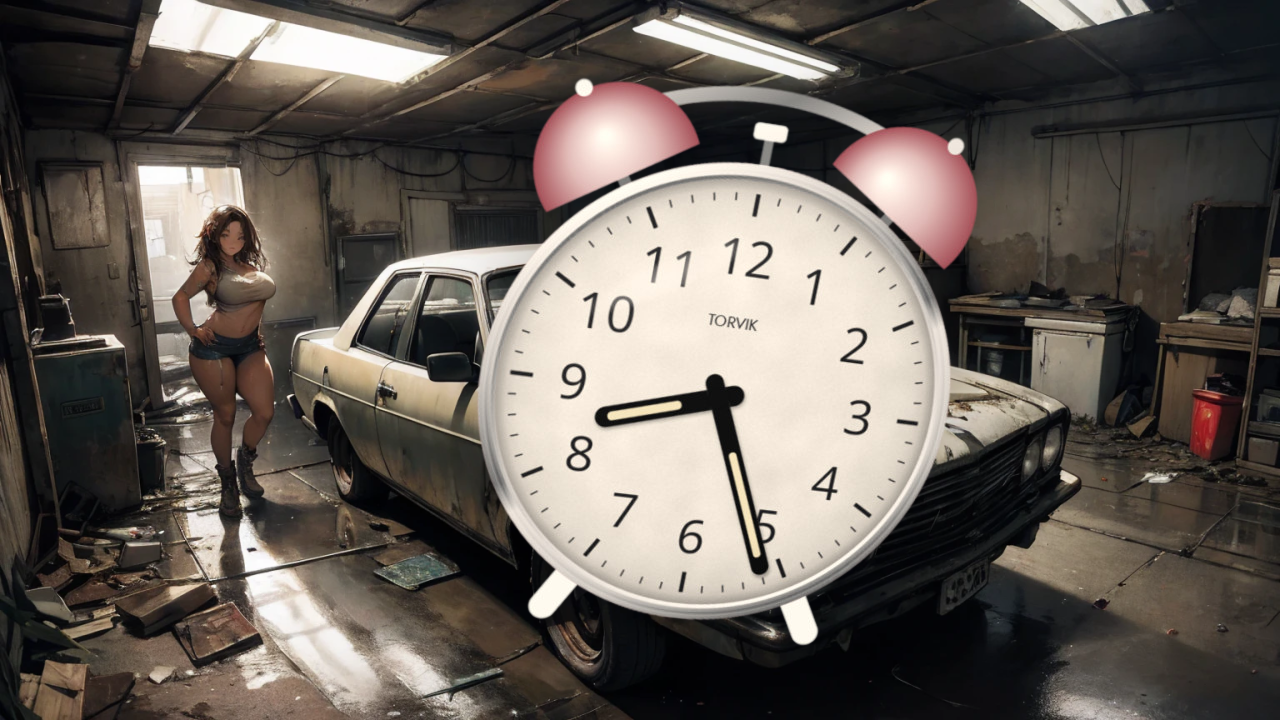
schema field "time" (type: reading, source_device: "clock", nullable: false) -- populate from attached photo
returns 8:26
